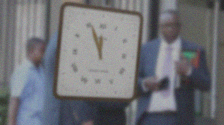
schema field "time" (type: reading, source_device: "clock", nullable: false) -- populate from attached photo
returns 11:56
